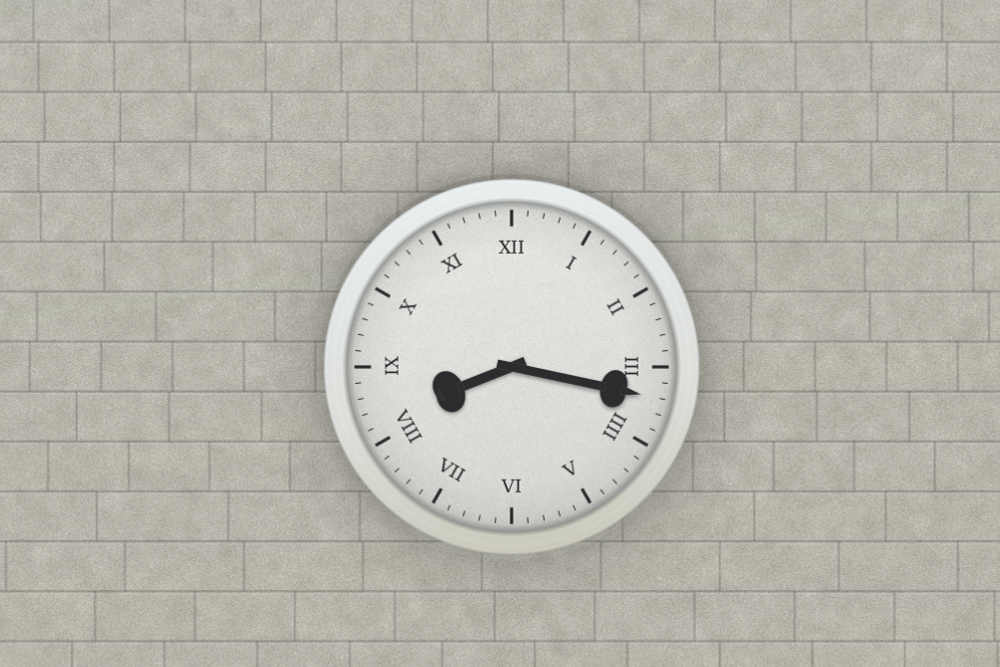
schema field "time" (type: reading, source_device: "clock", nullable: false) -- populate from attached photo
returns 8:17
